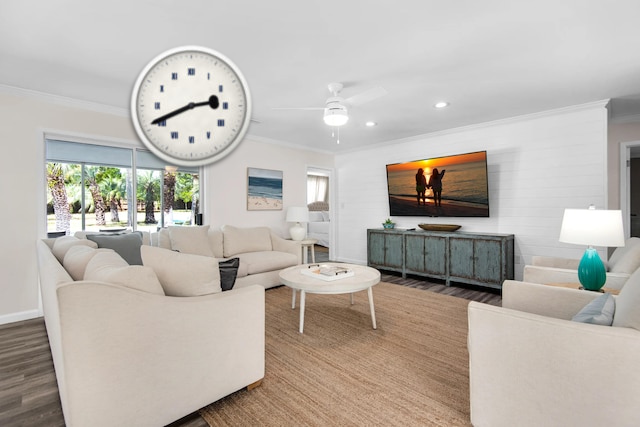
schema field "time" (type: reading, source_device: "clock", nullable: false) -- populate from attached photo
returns 2:41
